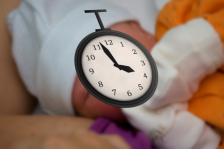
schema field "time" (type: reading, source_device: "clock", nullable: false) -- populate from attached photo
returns 3:57
